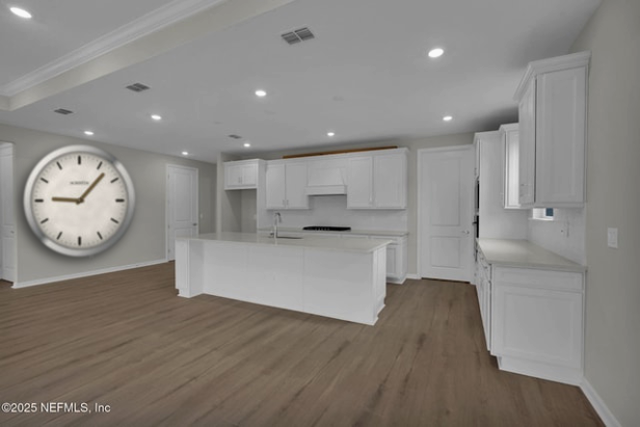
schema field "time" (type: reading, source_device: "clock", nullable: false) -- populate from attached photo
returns 9:07
